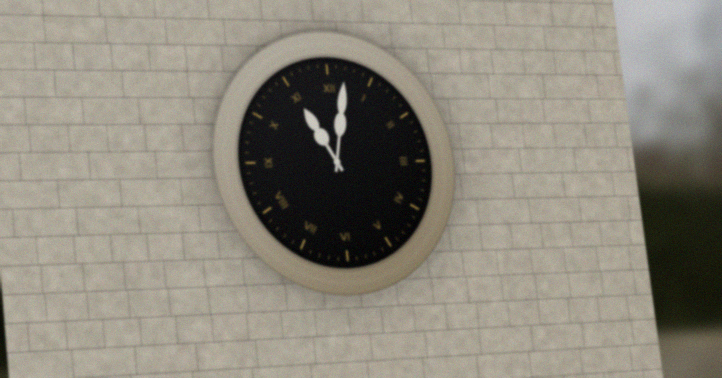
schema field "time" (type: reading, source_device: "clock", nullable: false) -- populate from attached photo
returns 11:02
